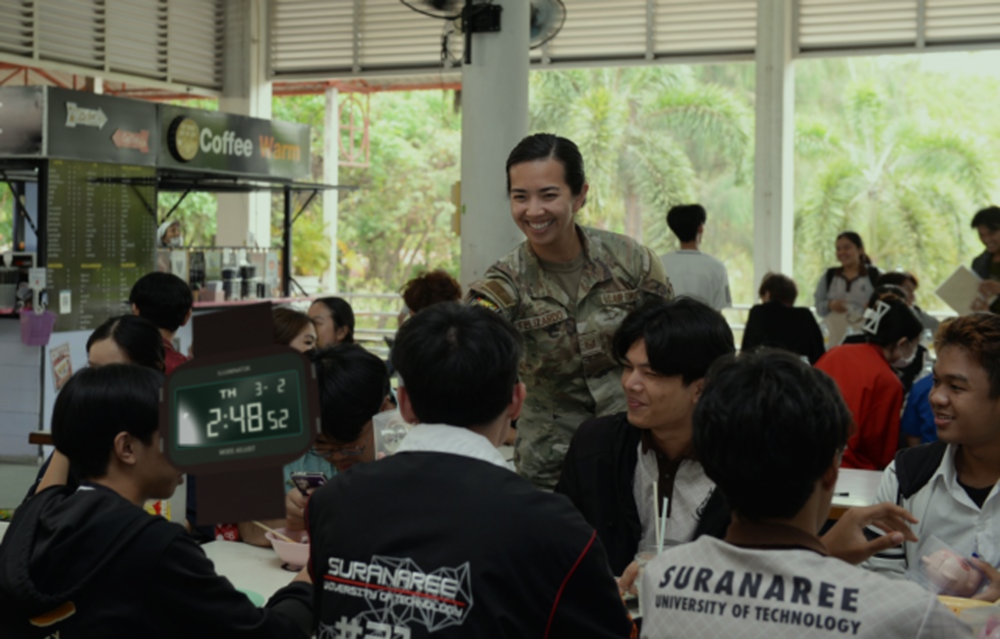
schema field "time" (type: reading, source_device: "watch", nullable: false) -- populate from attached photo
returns 2:48:52
